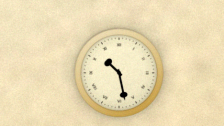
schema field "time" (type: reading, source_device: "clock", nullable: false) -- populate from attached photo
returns 10:28
